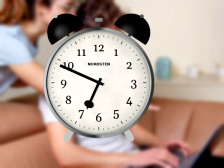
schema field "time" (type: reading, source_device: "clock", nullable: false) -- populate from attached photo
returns 6:49
